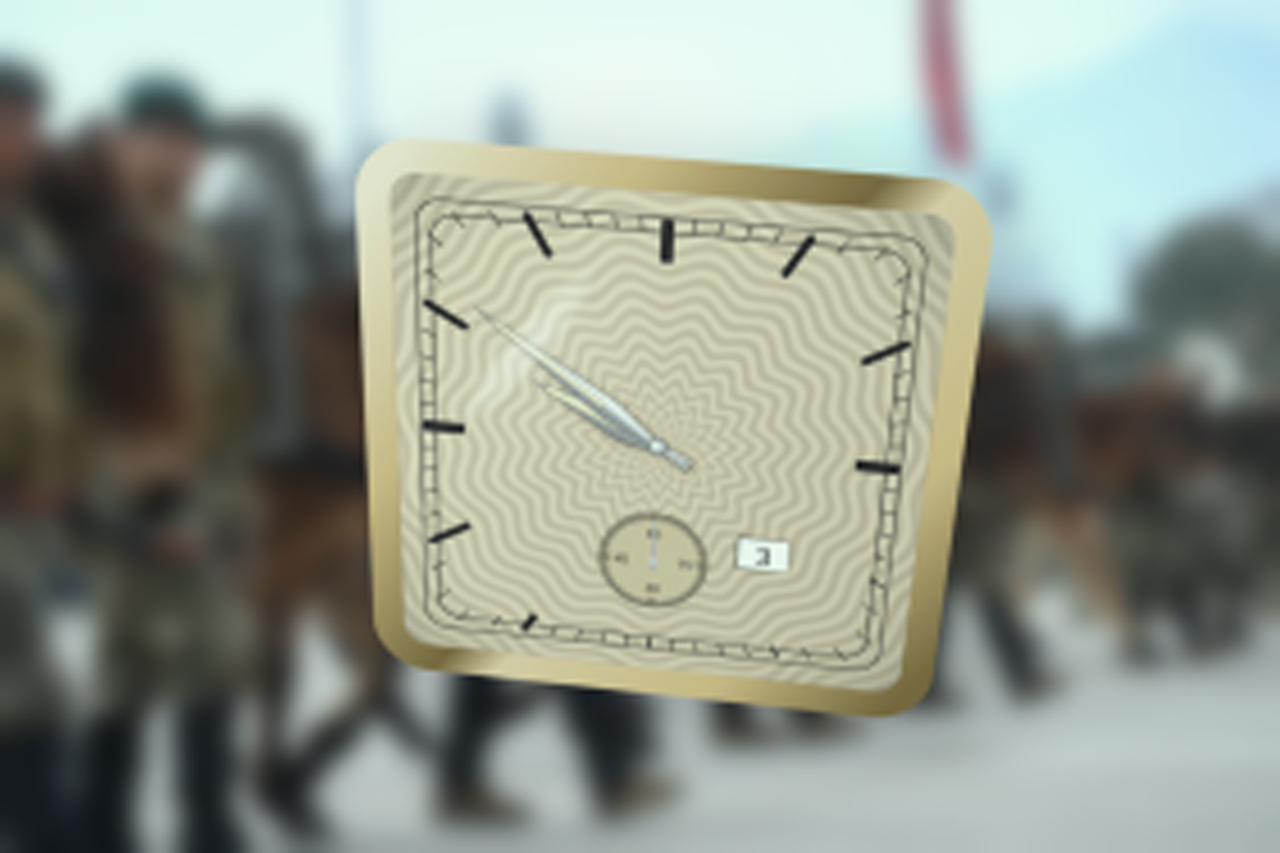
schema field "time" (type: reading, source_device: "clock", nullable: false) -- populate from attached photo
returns 9:51
